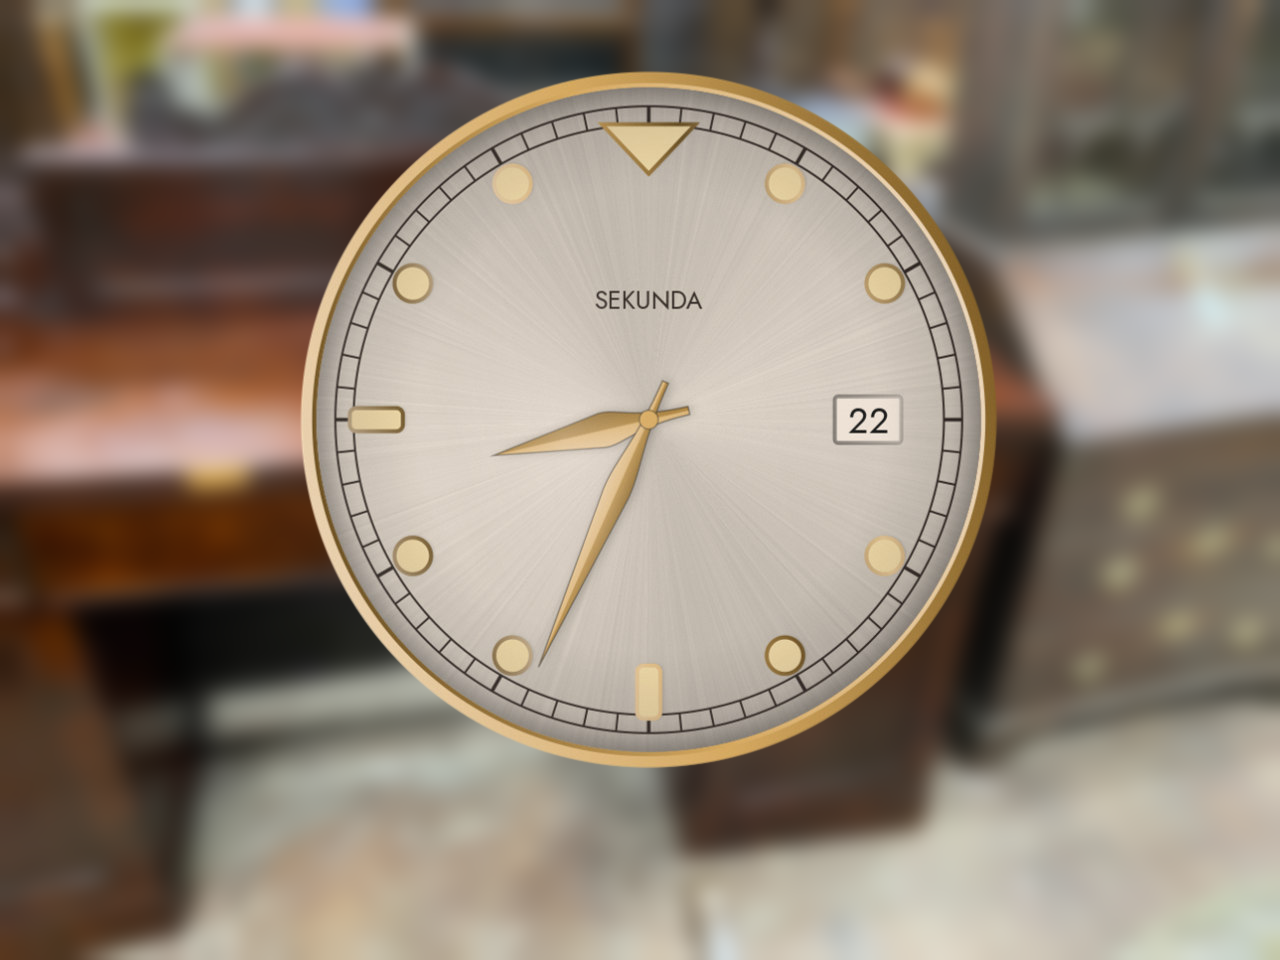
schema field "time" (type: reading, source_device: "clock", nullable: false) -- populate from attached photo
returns 8:34
